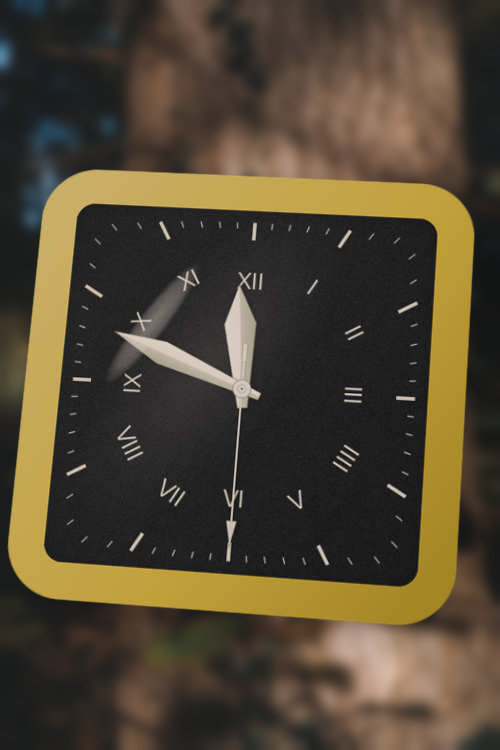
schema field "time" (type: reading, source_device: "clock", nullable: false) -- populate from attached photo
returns 11:48:30
